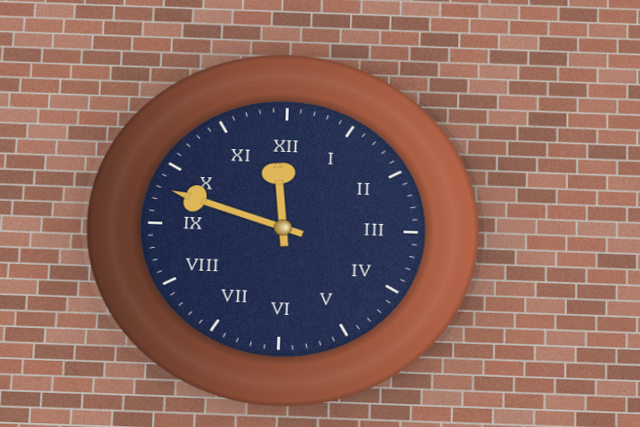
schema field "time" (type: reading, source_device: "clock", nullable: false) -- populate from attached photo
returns 11:48
